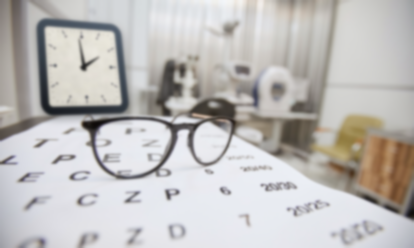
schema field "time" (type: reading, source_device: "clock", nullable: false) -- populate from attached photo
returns 1:59
